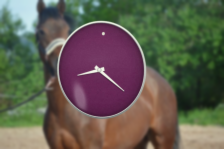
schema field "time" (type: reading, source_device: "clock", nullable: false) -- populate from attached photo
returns 8:20
